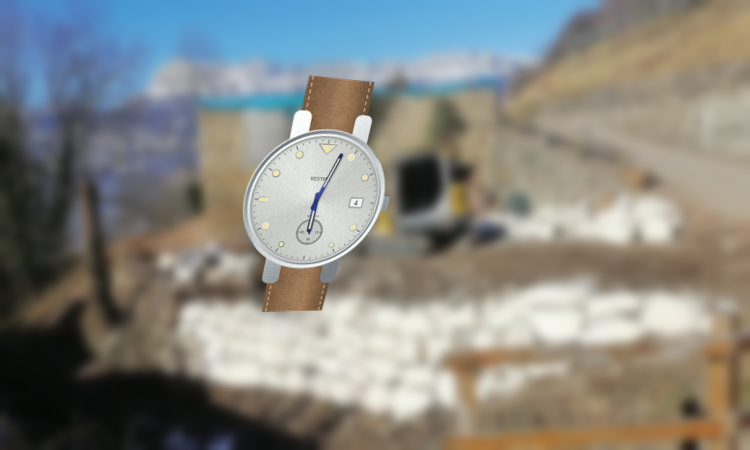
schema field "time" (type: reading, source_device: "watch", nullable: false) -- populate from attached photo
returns 6:03
